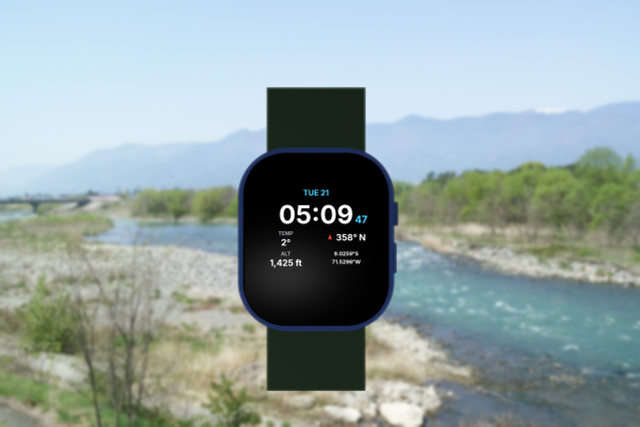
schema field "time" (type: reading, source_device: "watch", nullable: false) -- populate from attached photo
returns 5:09:47
